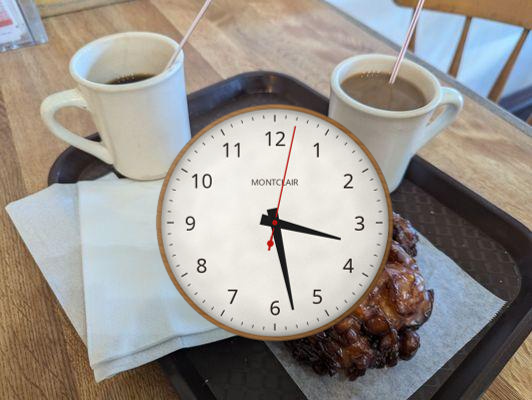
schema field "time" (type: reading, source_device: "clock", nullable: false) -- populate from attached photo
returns 3:28:02
